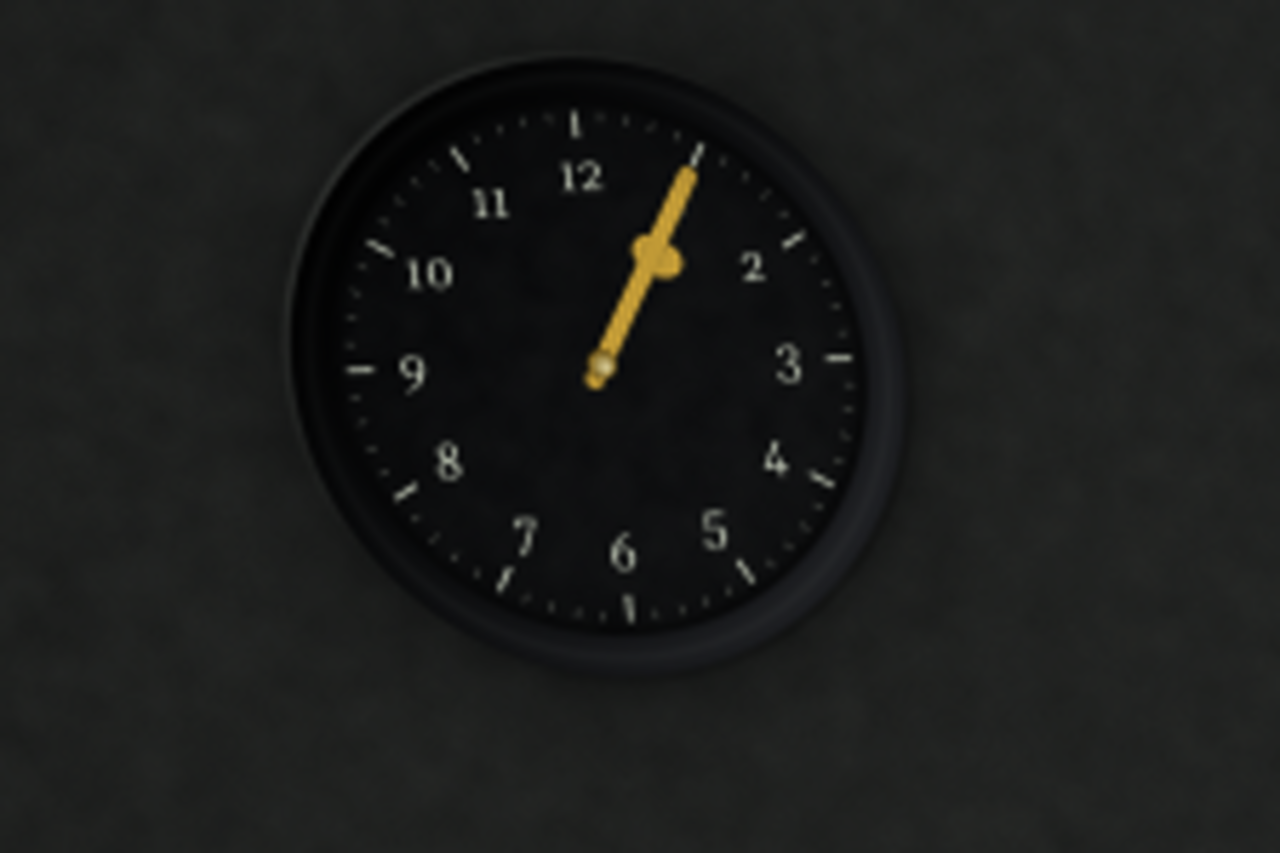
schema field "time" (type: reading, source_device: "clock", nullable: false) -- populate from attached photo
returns 1:05
